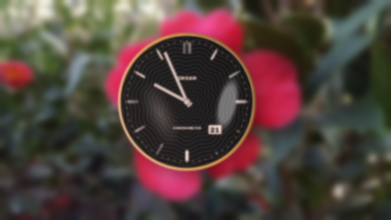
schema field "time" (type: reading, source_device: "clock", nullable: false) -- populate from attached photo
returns 9:56
